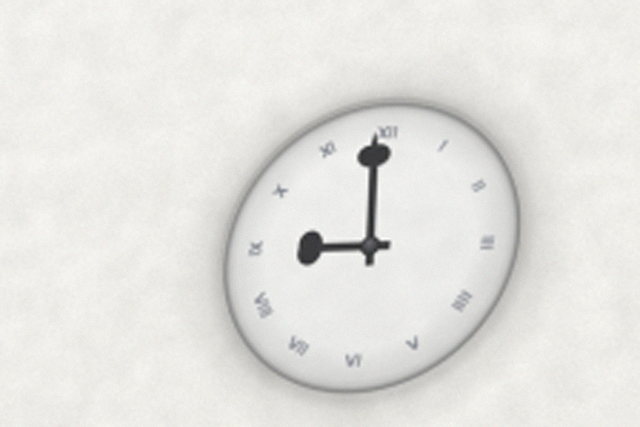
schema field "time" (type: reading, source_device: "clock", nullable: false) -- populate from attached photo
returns 8:59
